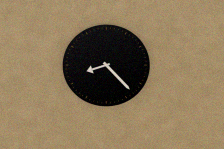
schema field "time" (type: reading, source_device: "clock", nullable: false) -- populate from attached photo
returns 8:23
